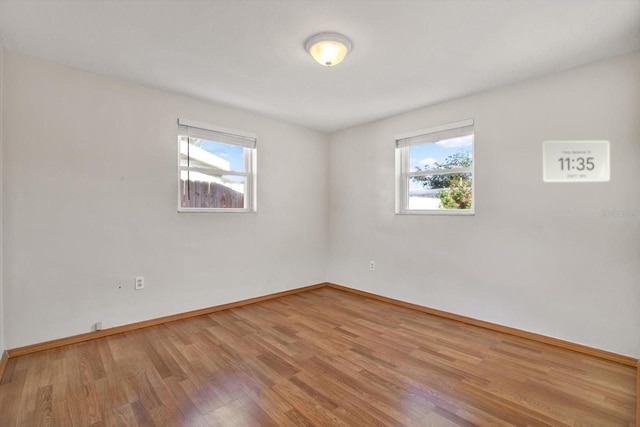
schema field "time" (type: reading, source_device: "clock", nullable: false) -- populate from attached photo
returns 11:35
